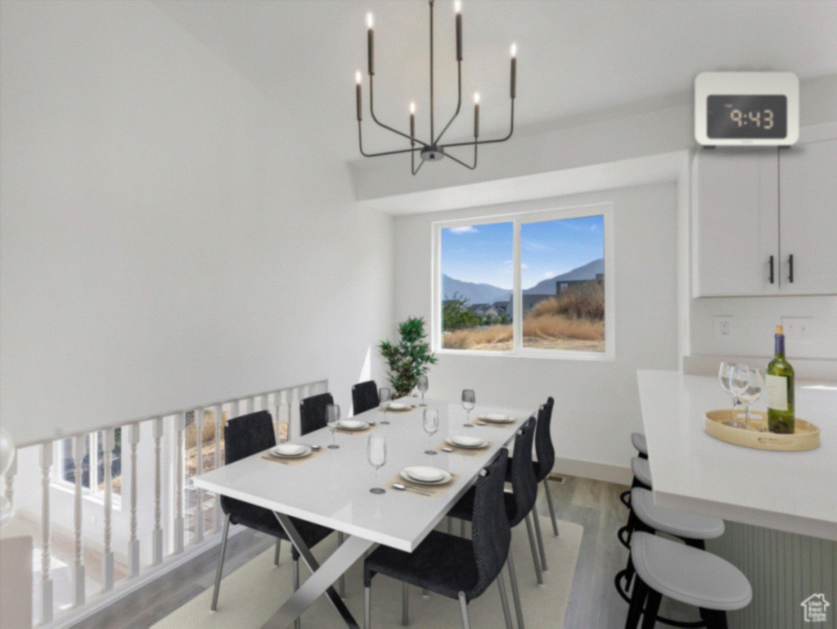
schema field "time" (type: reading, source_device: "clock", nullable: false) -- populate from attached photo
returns 9:43
